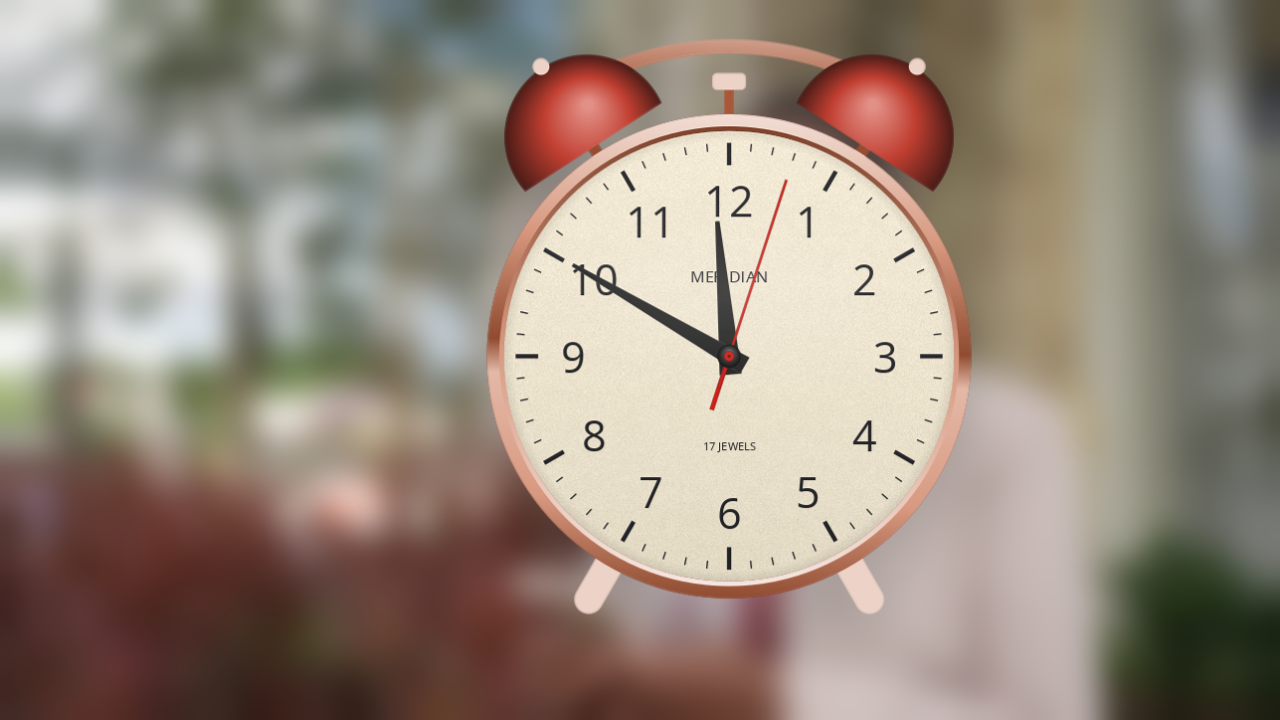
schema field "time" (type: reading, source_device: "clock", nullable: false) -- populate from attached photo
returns 11:50:03
